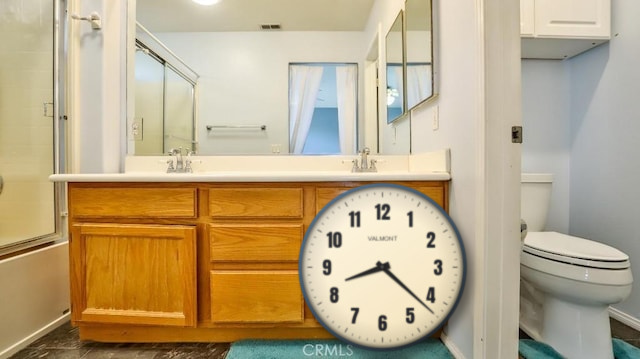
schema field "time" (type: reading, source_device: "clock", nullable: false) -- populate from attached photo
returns 8:22
